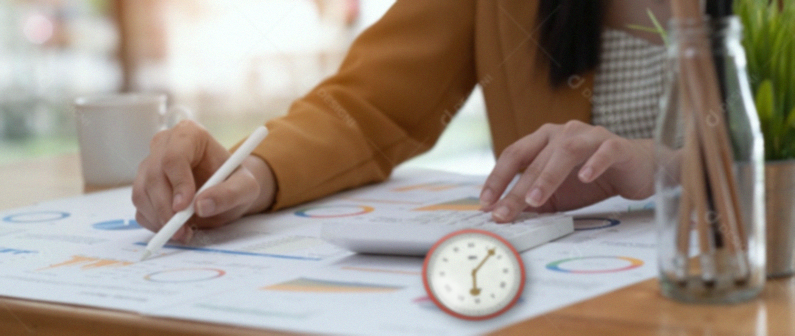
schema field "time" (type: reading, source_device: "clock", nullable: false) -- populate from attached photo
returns 6:07
